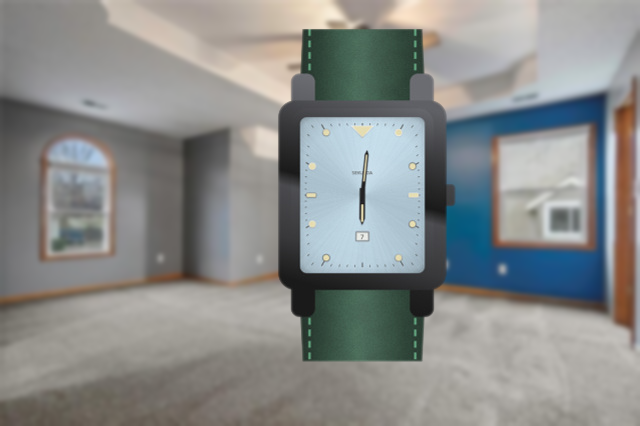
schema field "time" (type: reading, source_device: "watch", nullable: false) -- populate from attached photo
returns 6:01
